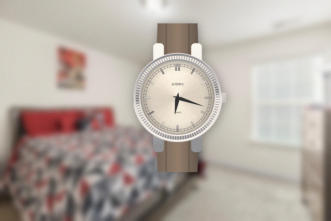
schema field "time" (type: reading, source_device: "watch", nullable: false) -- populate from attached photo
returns 6:18
